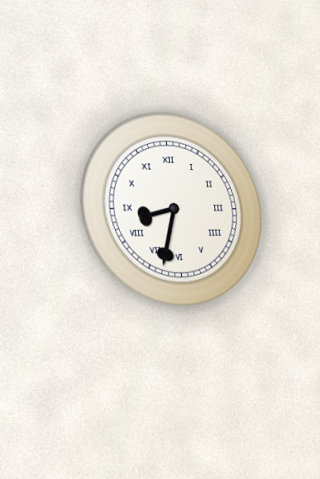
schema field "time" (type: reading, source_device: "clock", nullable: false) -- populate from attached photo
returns 8:33
